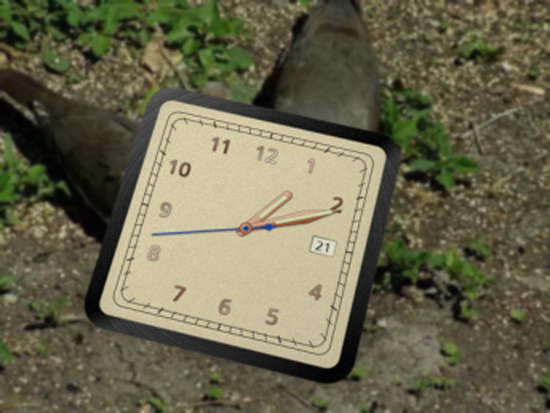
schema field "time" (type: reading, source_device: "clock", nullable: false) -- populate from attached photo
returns 1:10:42
